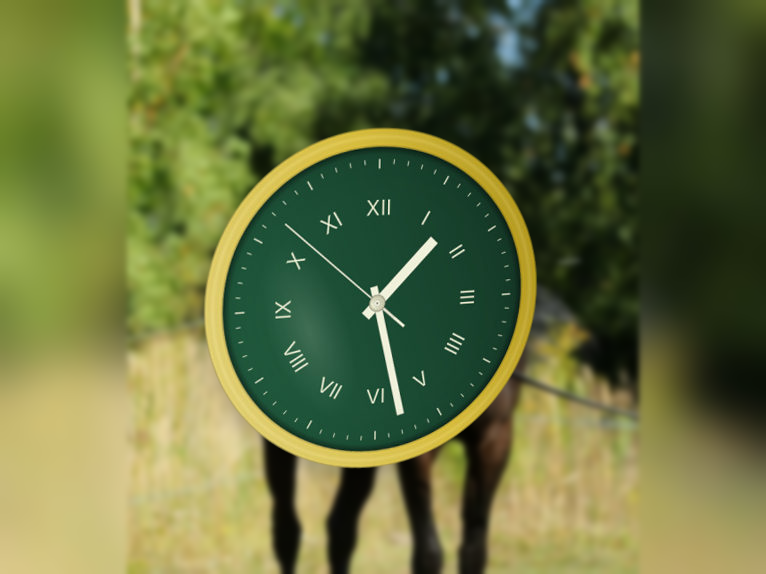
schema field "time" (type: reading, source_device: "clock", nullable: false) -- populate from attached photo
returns 1:27:52
